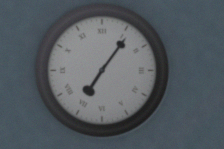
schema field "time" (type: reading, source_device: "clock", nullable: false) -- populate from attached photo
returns 7:06
